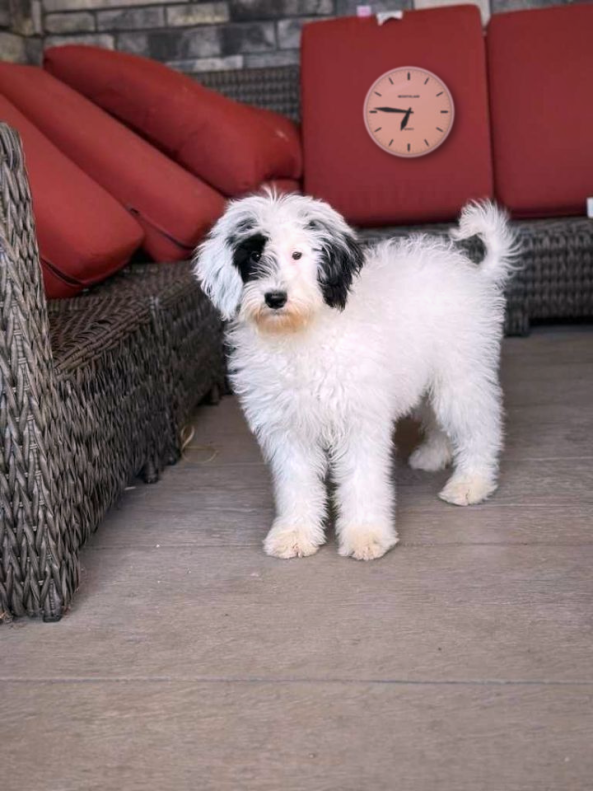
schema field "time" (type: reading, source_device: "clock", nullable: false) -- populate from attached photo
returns 6:46
